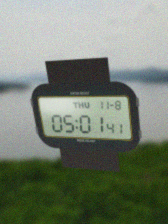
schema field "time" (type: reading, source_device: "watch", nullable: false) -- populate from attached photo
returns 5:01:41
